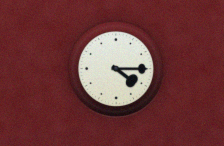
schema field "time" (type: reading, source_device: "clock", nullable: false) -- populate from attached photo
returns 4:15
